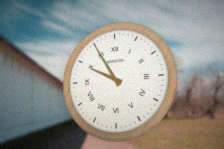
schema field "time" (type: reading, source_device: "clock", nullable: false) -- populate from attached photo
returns 9:55
